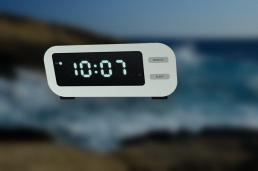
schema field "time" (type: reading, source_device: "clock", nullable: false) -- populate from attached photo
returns 10:07
